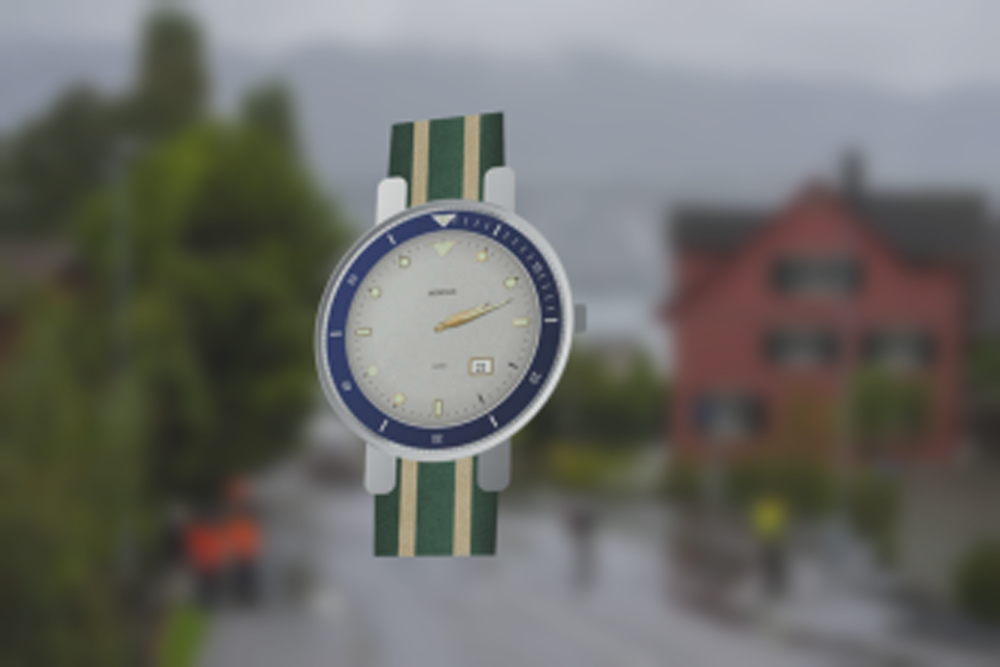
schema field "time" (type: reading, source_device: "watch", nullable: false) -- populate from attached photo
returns 2:12
